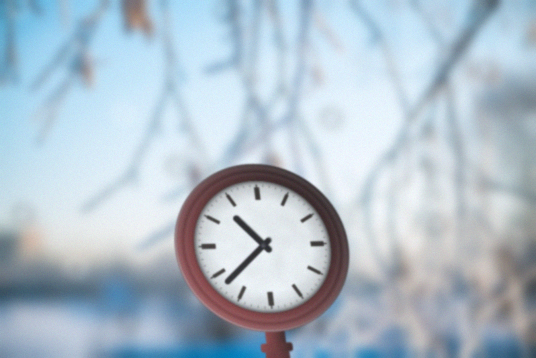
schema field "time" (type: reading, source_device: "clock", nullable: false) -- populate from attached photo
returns 10:38
